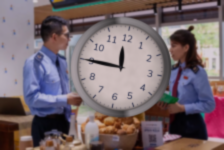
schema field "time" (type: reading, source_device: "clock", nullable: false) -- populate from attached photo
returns 11:45
